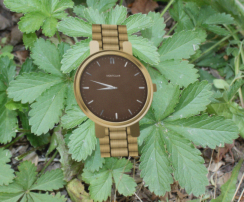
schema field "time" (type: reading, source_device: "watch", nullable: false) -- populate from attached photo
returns 8:48
